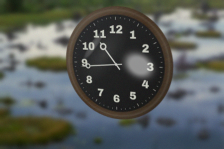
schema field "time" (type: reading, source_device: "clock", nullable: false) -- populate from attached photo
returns 10:44
